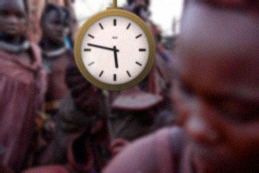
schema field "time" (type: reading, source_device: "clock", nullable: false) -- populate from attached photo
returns 5:47
